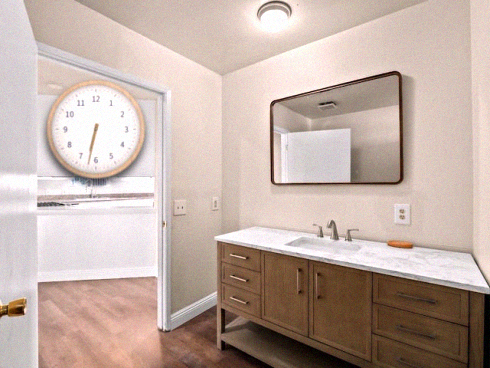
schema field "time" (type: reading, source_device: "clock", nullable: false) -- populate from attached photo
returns 6:32
